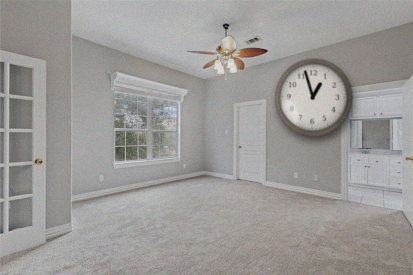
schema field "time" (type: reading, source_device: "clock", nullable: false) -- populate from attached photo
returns 12:57
